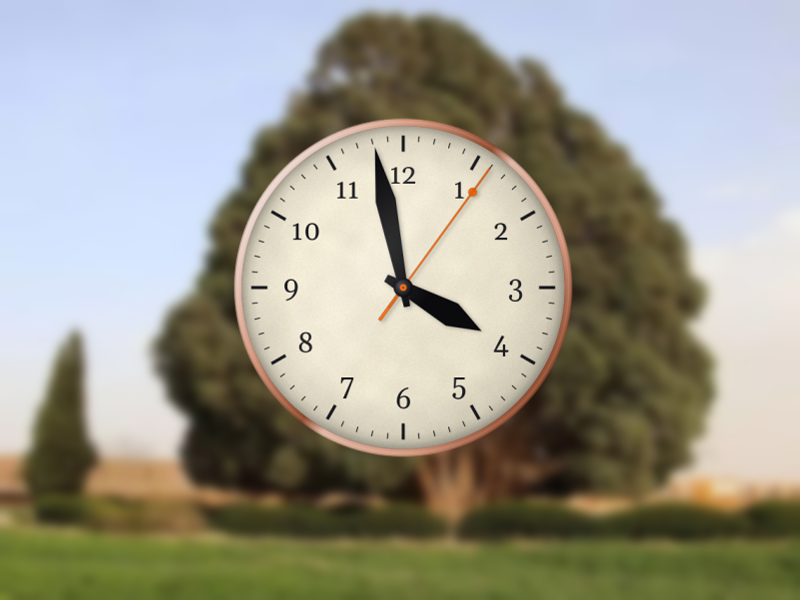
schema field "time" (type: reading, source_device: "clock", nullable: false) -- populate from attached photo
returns 3:58:06
